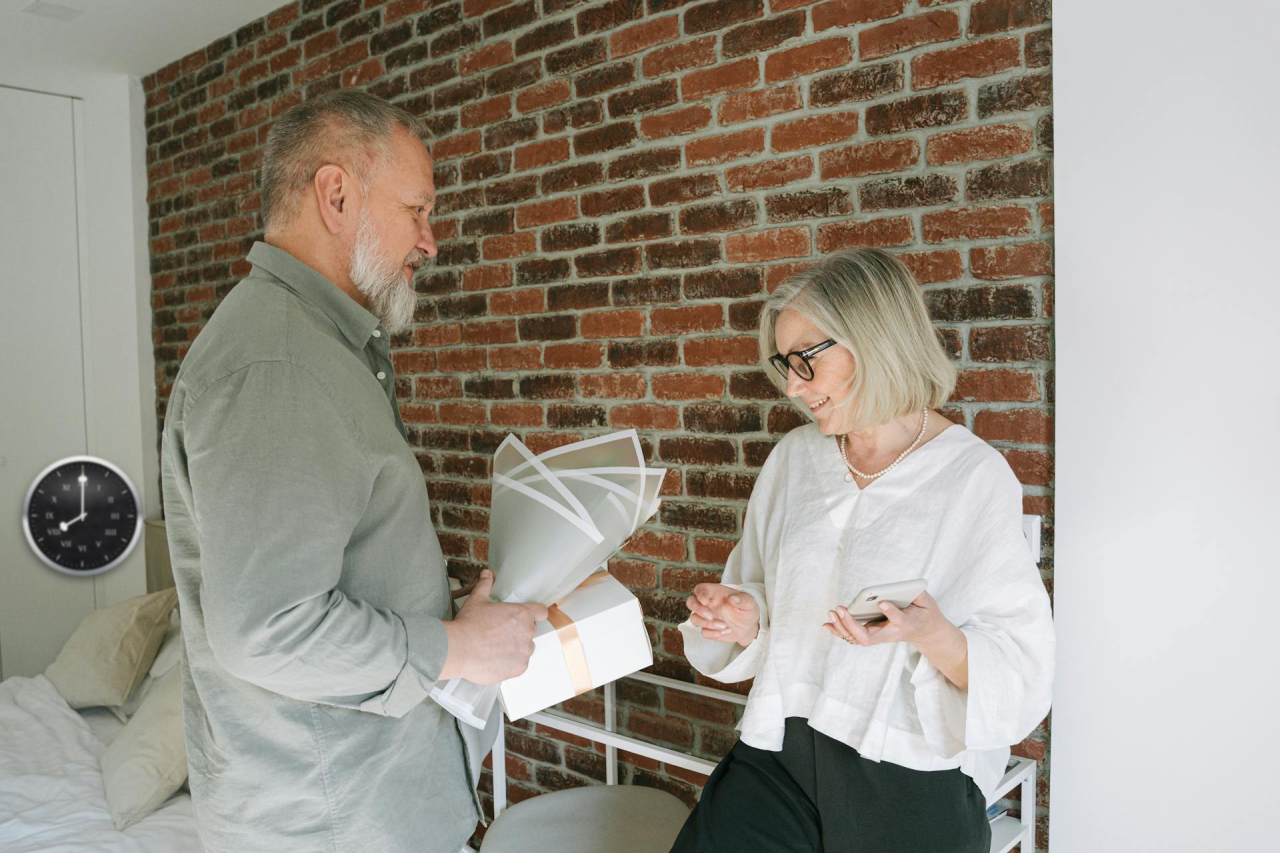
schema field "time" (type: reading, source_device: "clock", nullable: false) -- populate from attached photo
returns 8:00
